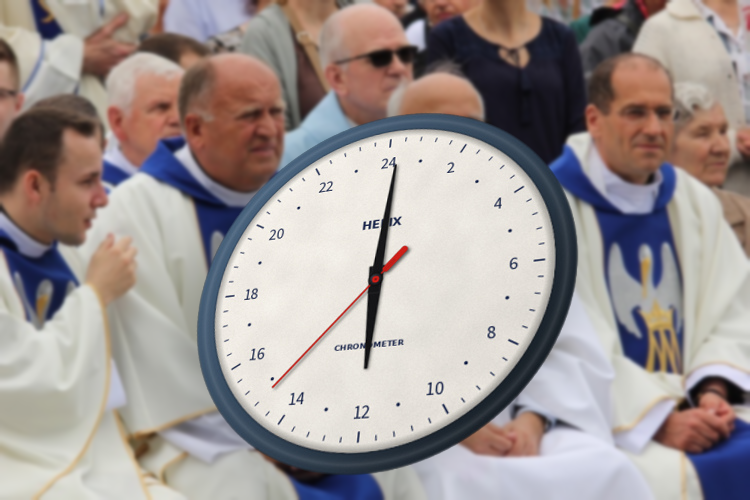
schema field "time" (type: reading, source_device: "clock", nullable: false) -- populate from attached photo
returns 12:00:37
